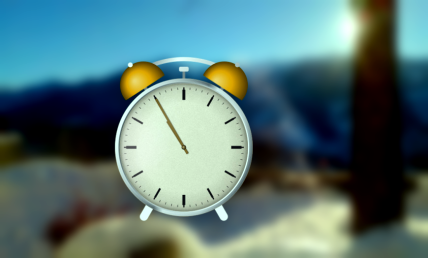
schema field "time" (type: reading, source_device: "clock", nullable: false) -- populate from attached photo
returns 10:55
